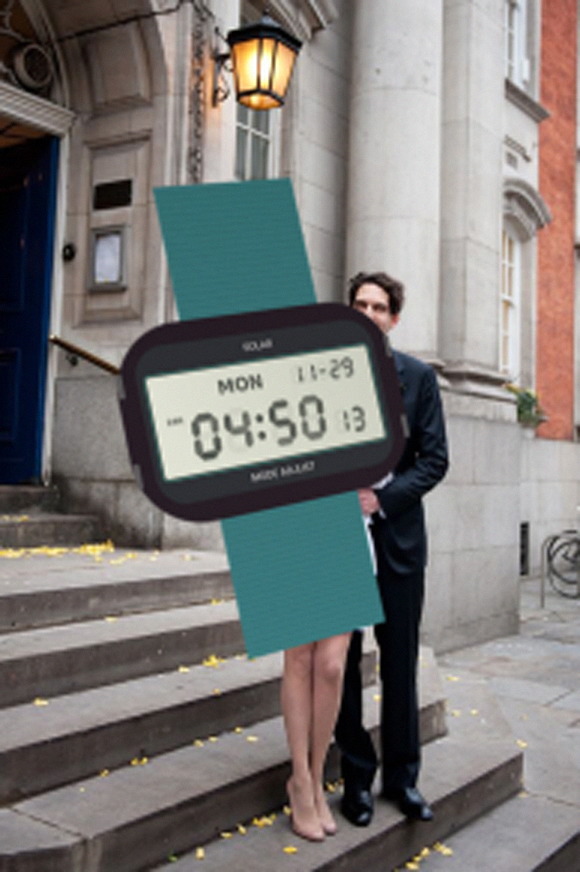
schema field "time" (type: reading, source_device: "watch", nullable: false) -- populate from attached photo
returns 4:50:13
